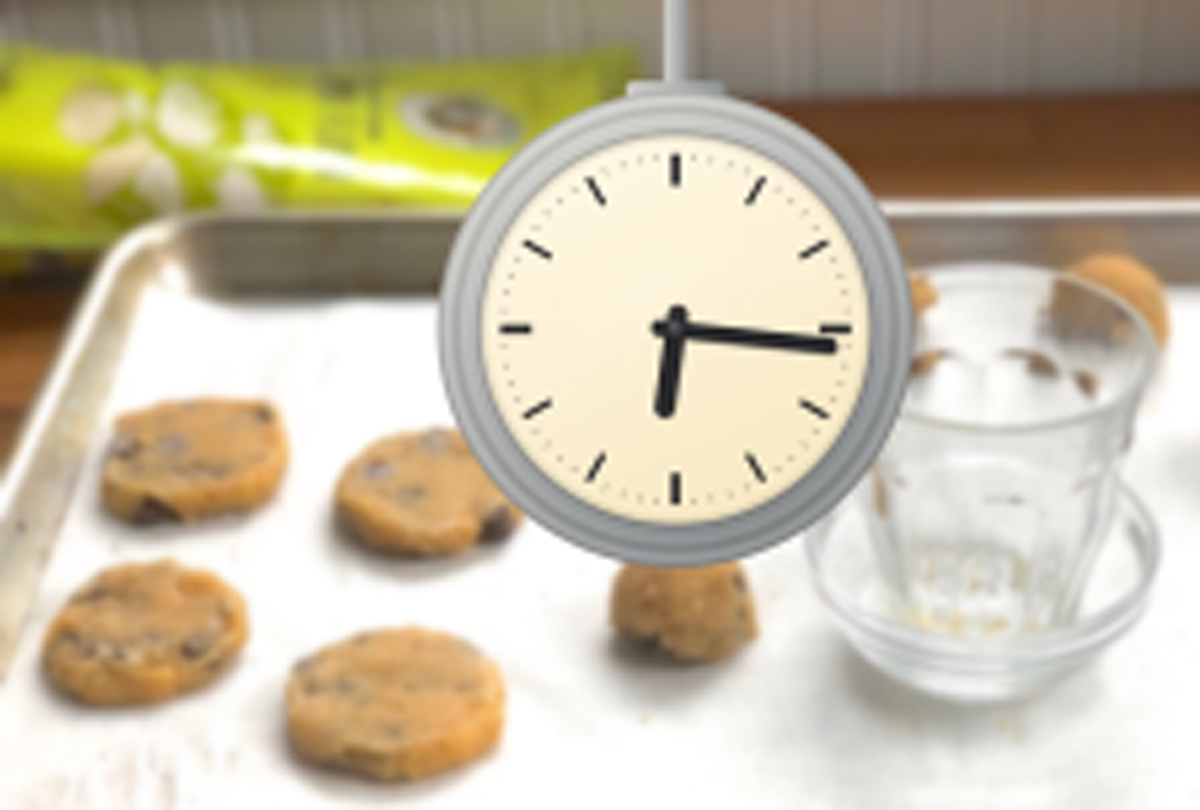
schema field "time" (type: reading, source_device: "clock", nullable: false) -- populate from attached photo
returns 6:16
